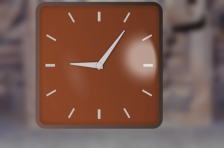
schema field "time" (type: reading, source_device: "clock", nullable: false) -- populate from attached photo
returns 9:06
